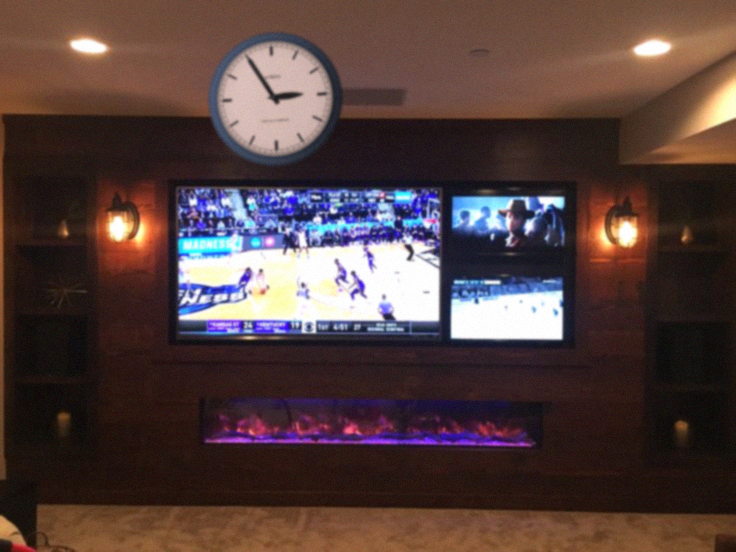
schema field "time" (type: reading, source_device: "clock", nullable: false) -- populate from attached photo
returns 2:55
